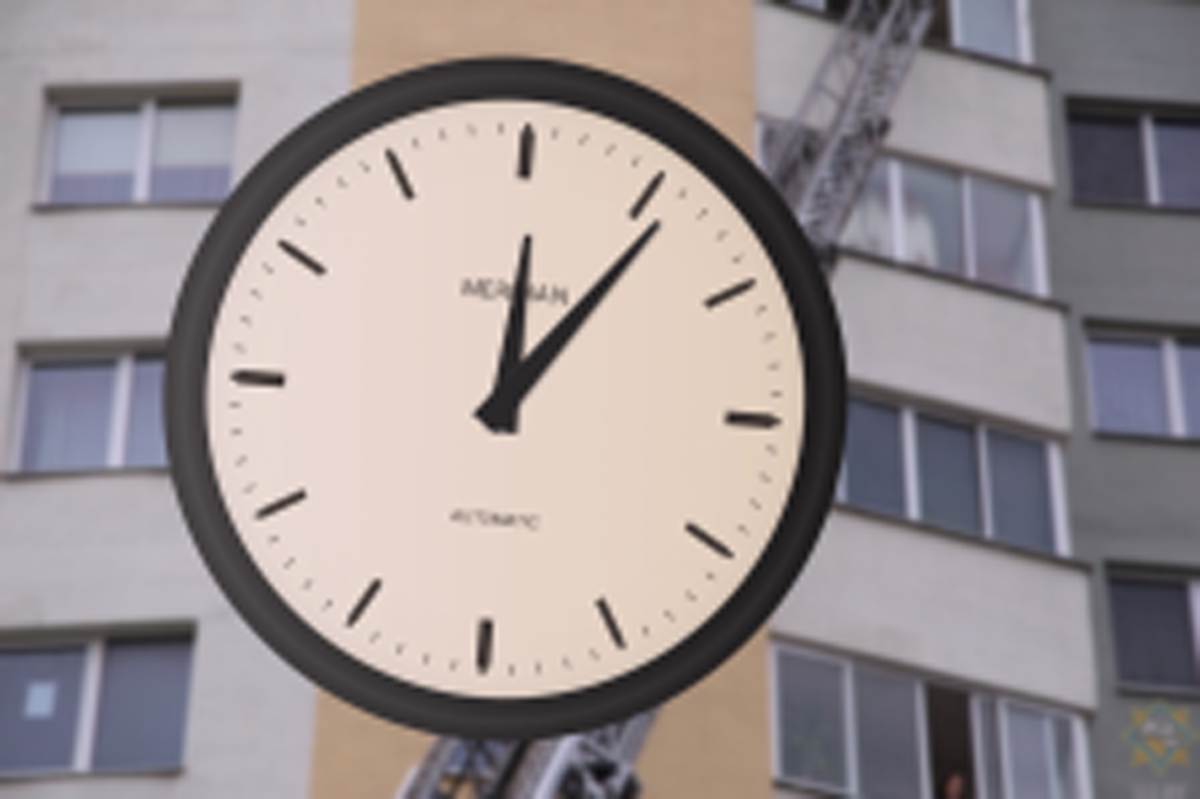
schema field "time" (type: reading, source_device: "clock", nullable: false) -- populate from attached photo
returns 12:06
